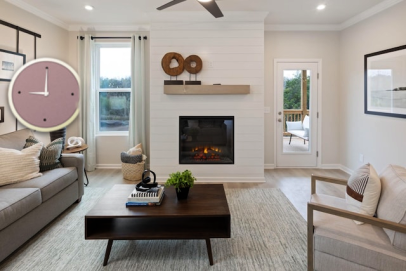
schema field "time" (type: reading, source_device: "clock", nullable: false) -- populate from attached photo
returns 9:00
